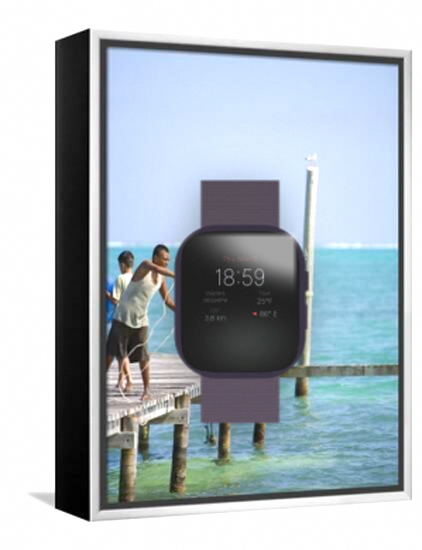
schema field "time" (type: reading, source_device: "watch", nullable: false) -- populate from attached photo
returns 18:59
